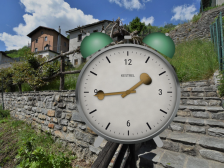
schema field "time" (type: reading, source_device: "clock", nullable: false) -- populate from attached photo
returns 1:44
